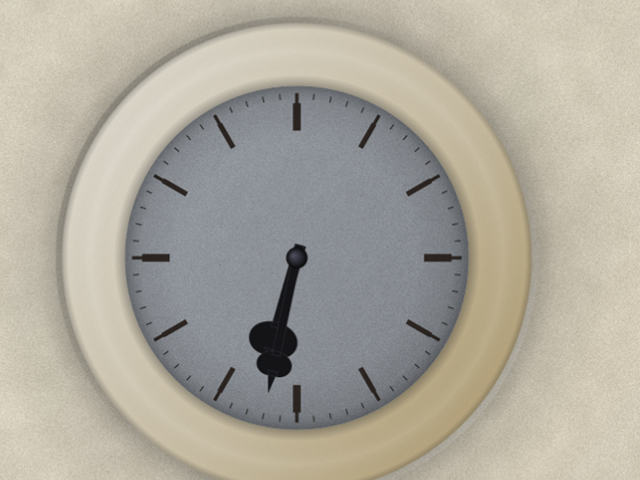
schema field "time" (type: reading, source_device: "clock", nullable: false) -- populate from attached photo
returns 6:32
